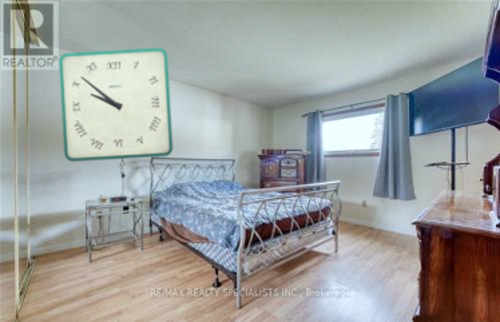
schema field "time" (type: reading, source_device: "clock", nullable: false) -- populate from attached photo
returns 9:52
